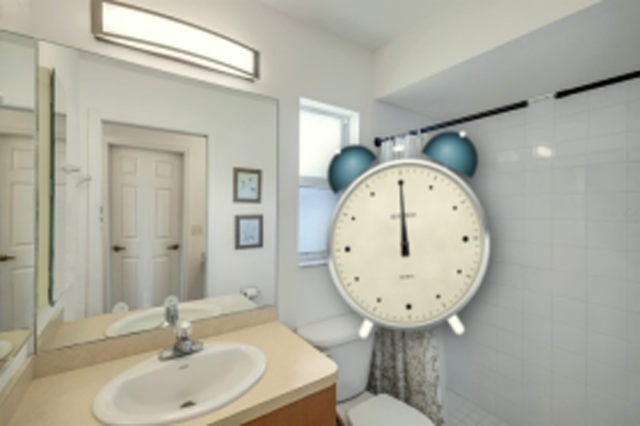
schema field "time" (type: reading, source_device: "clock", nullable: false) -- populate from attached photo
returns 12:00
